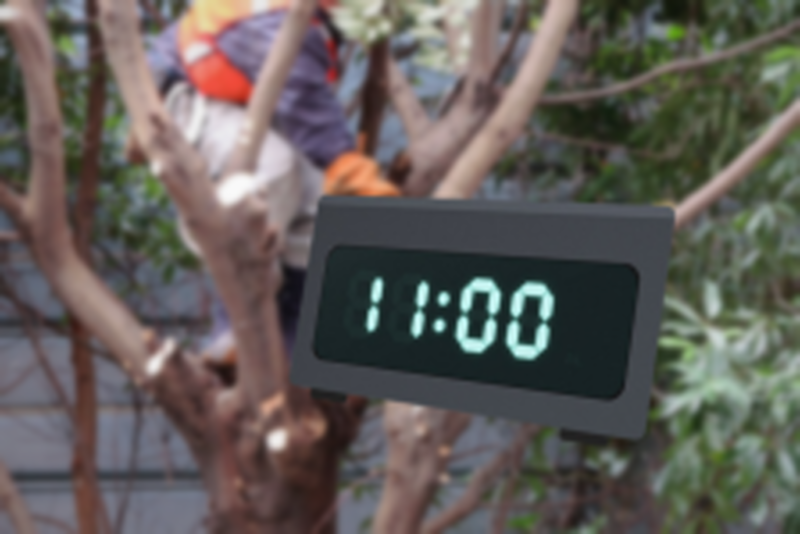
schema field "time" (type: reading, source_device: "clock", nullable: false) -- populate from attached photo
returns 11:00
